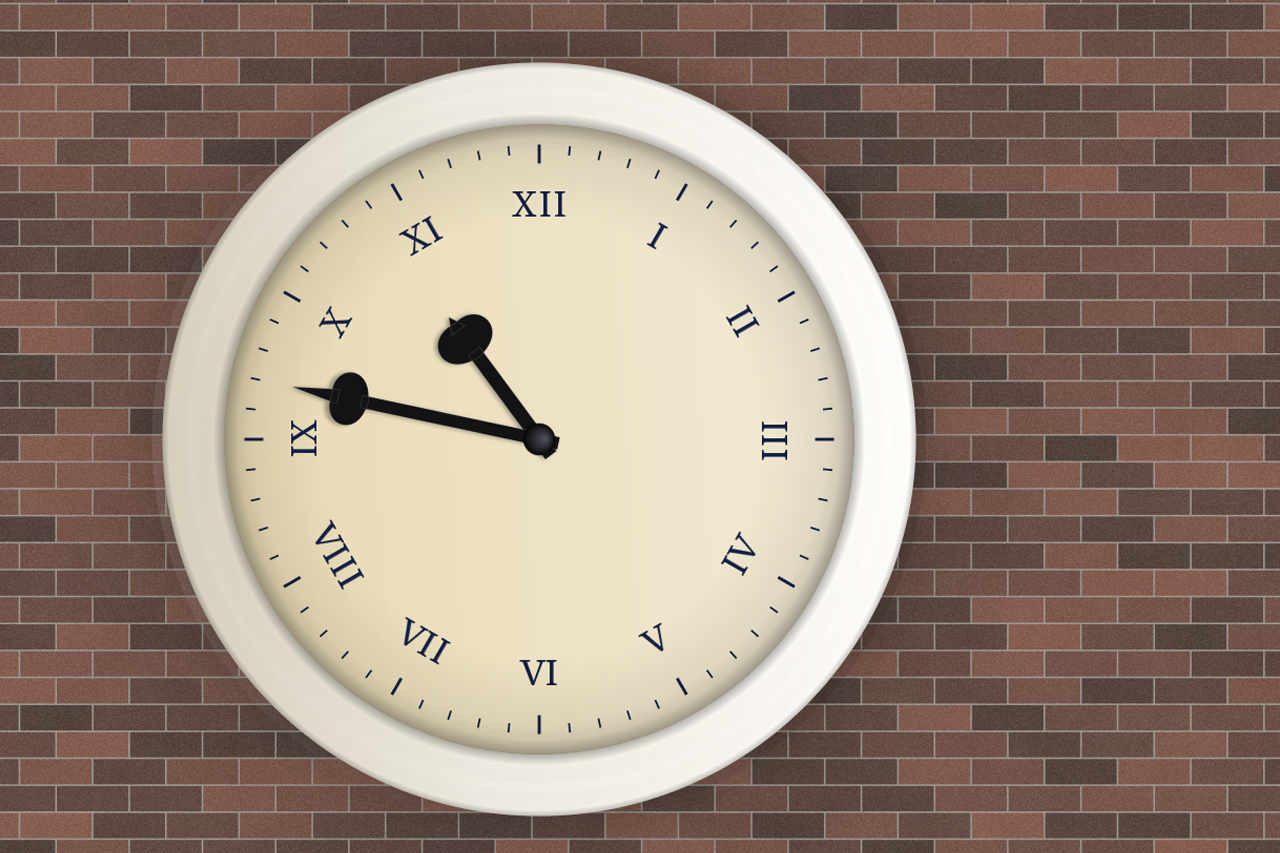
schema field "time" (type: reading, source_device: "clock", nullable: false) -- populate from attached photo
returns 10:47
